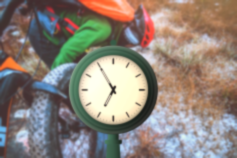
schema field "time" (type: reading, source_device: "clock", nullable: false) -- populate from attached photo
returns 6:55
